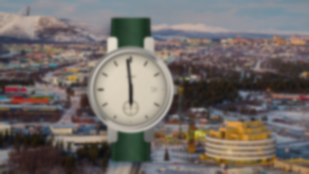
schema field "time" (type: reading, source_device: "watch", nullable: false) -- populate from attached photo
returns 5:59
